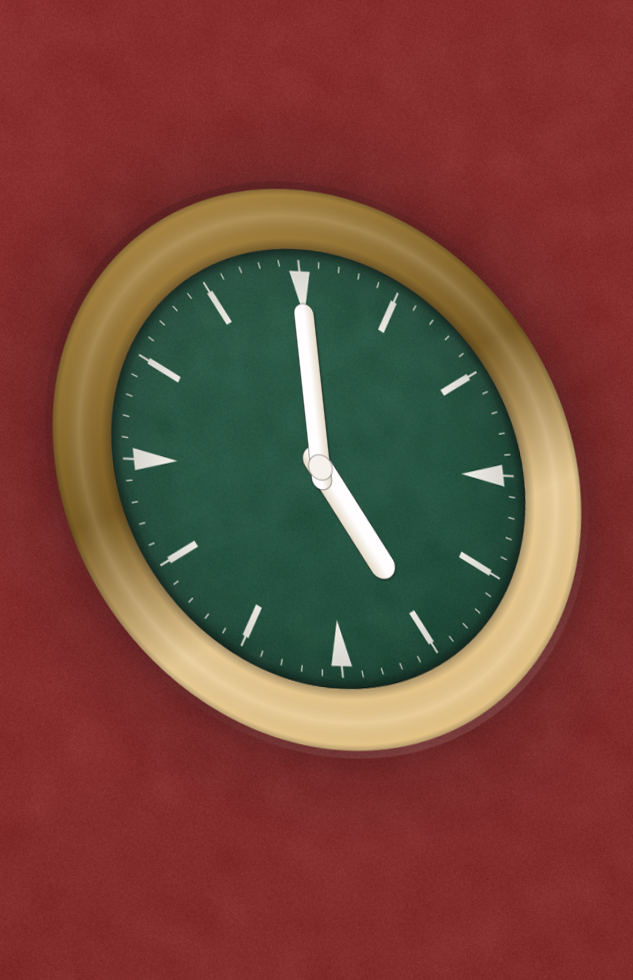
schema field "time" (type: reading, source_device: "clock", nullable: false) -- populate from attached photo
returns 5:00
